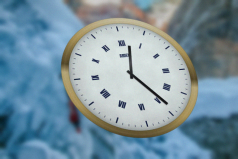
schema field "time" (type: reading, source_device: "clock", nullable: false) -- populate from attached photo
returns 12:24
